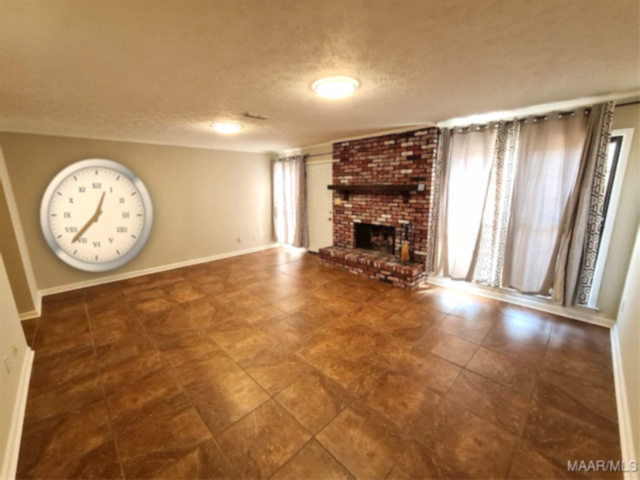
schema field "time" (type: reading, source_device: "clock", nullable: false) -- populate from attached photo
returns 12:37
